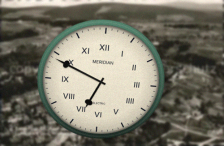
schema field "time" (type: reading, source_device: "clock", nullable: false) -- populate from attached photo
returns 6:49
